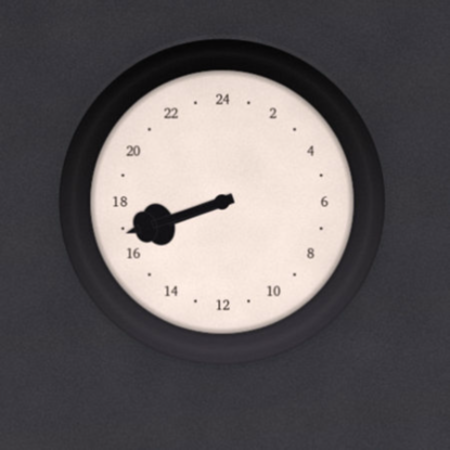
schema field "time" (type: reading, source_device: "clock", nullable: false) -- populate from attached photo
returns 16:42
